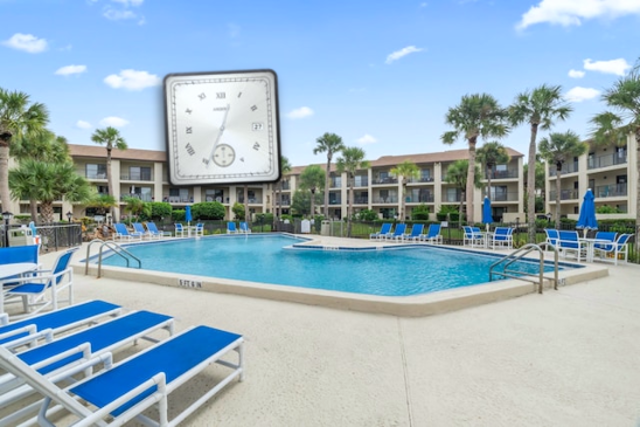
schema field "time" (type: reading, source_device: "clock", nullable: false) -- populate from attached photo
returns 12:34
